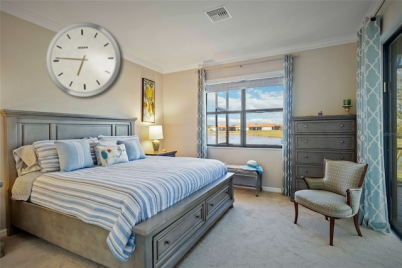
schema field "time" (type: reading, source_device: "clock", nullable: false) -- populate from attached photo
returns 6:46
